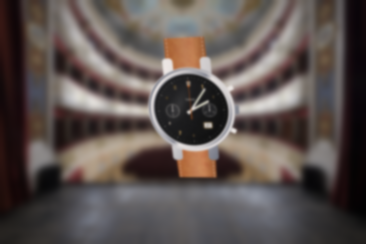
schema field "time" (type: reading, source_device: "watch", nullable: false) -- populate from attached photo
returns 2:06
